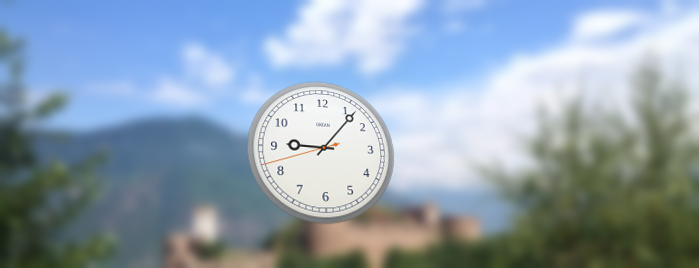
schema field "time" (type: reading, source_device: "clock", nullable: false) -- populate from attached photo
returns 9:06:42
